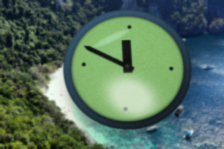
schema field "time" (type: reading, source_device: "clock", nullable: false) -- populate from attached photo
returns 11:49
